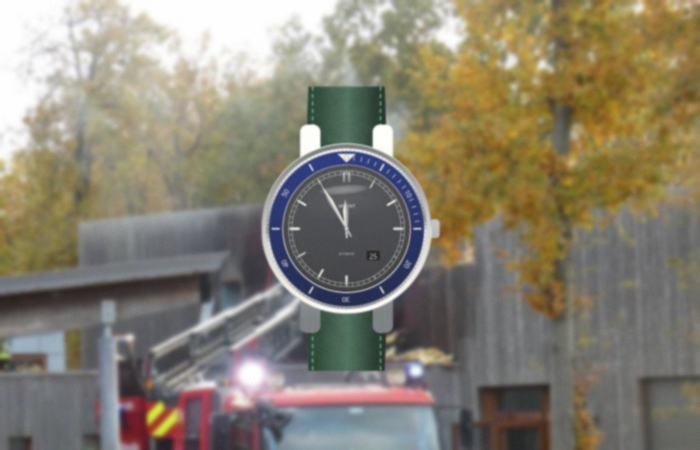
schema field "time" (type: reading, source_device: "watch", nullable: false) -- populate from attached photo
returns 11:55
